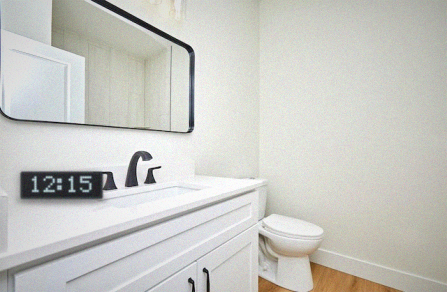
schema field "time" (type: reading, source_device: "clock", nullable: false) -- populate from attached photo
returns 12:15
